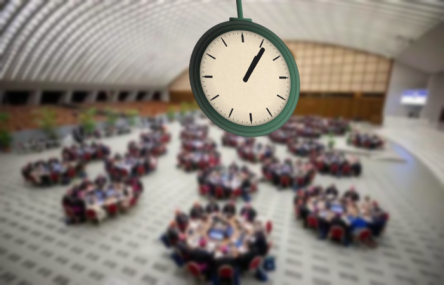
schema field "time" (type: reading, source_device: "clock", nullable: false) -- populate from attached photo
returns 1:06
